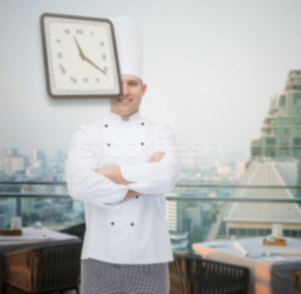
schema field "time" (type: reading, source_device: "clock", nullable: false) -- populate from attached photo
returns 11:21
